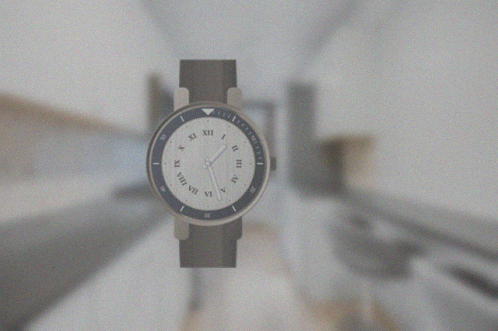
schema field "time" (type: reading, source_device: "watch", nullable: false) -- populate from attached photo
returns 1:27
